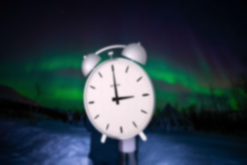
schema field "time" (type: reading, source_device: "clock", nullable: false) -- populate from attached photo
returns 3:00
